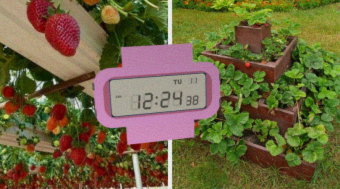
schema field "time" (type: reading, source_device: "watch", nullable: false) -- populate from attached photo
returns 12:24:38
